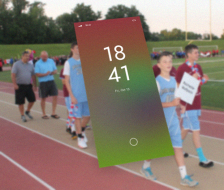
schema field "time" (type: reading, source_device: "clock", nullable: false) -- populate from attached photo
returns 18:41
